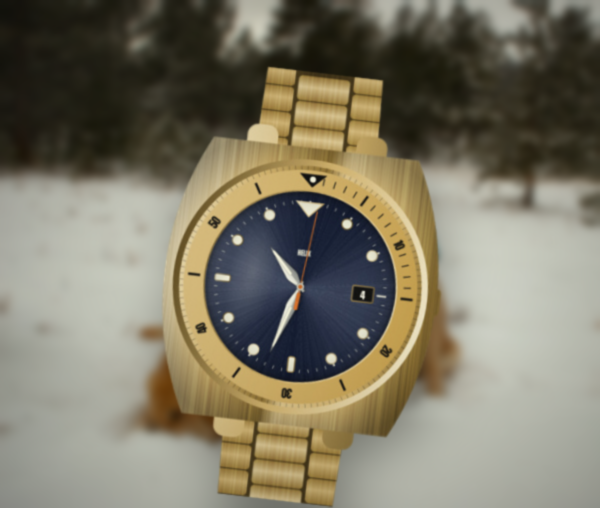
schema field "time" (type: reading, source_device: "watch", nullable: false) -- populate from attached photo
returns 10:33:01
